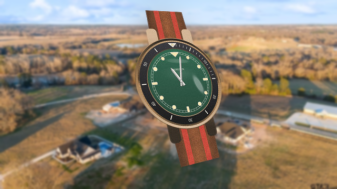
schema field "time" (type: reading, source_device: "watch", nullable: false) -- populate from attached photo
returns 11:02
